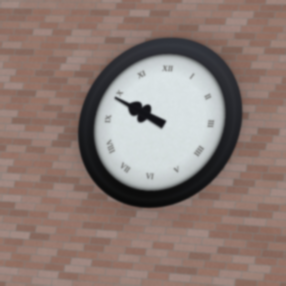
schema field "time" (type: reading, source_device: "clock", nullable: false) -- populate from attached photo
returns 9:49
